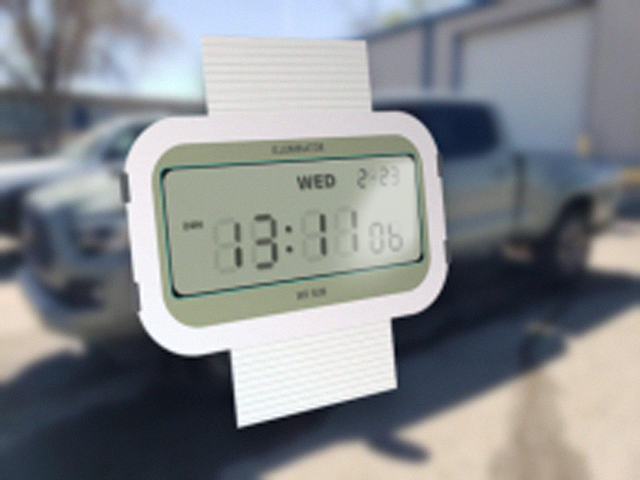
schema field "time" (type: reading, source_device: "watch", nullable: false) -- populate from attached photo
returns 13:11:06
